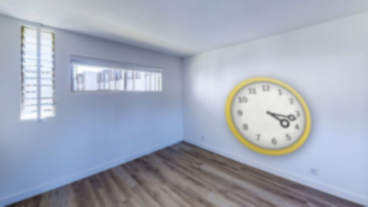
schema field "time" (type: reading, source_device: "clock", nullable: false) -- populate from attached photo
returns 4:17
